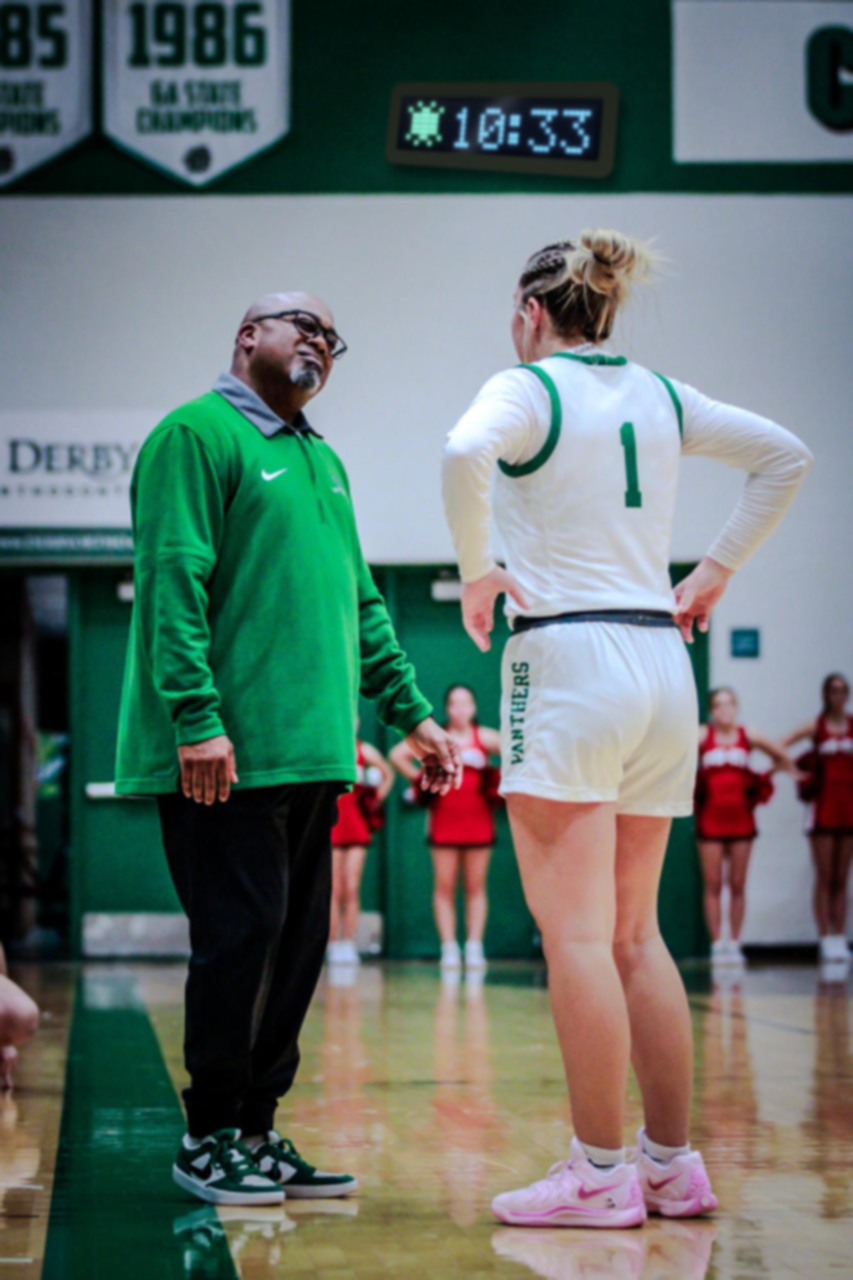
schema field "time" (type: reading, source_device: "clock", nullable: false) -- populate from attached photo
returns 10:33
